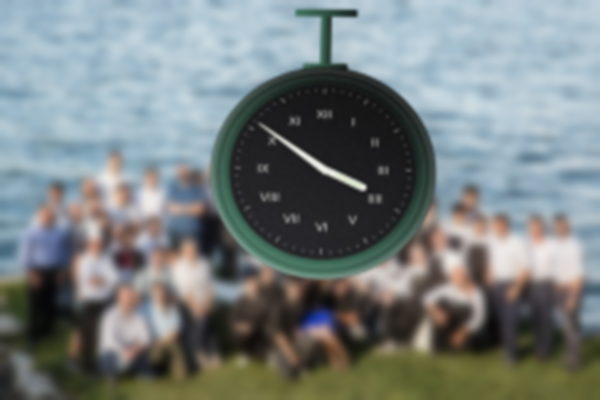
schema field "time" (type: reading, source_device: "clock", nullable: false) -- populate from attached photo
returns 3:51
